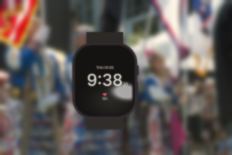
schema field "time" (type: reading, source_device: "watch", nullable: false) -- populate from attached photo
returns 9:38
